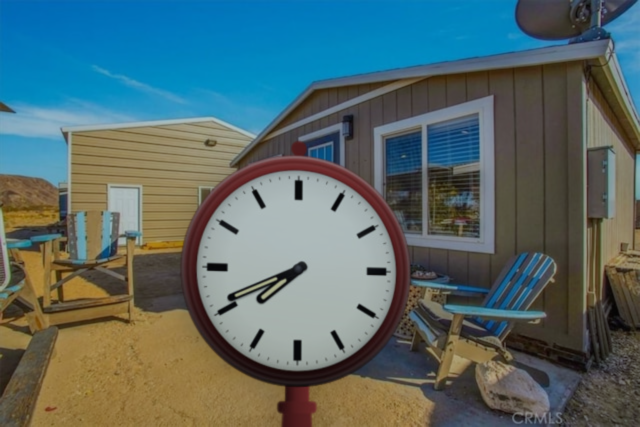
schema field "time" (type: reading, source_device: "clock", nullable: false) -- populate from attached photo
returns 7:41
